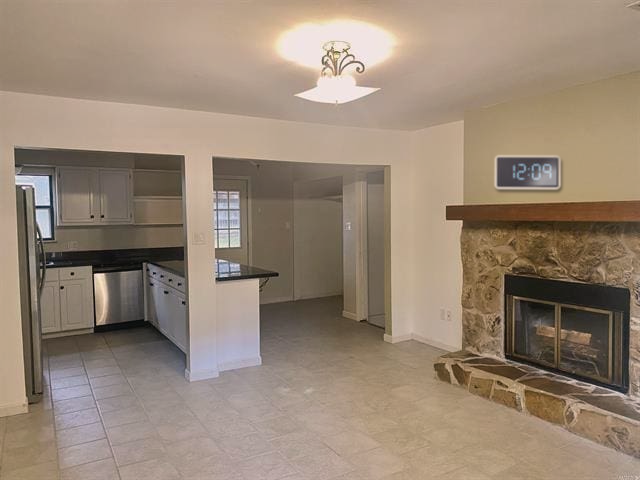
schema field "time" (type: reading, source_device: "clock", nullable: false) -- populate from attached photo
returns 12:09
